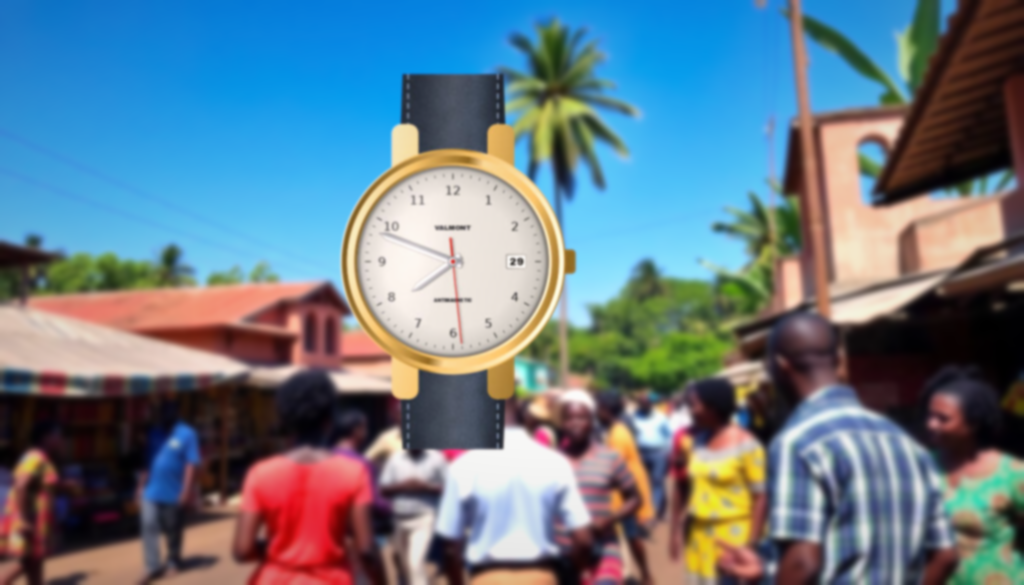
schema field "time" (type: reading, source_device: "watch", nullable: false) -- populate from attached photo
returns 7:48:29
